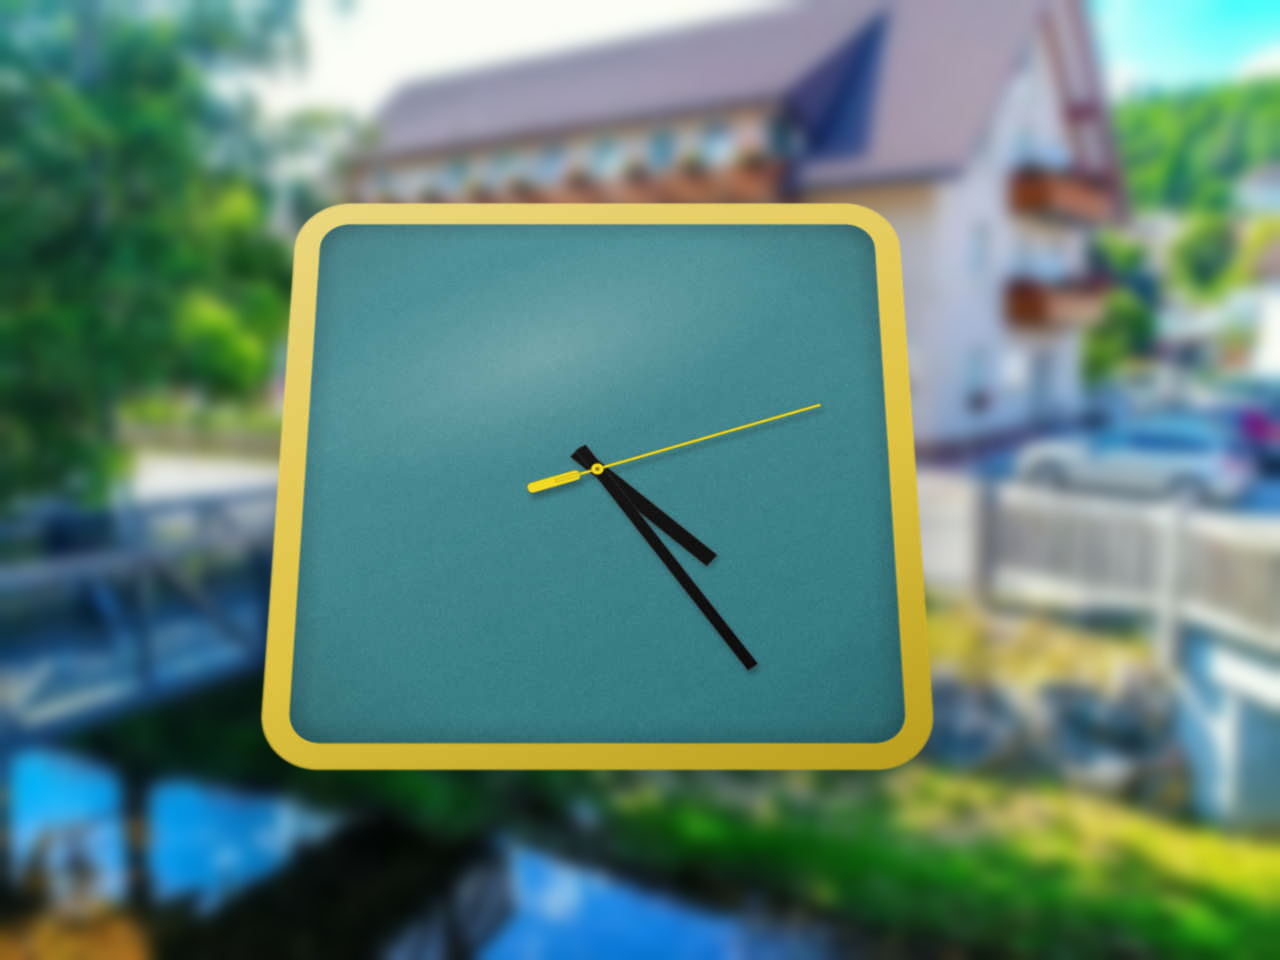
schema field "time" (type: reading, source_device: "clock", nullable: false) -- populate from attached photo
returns 4:24:12
